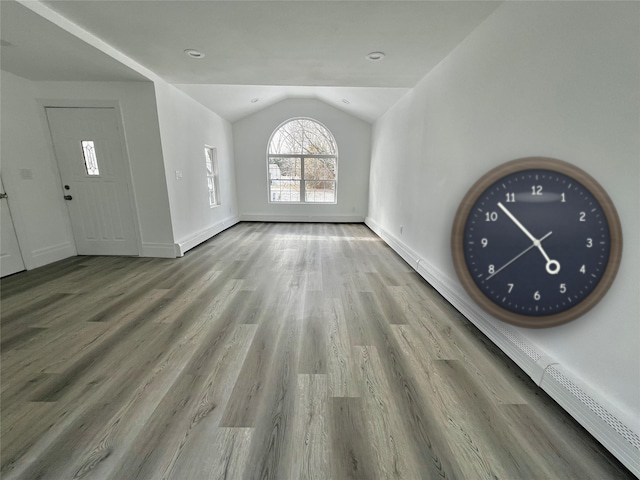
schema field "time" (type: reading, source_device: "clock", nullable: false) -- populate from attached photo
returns 4:52:39
